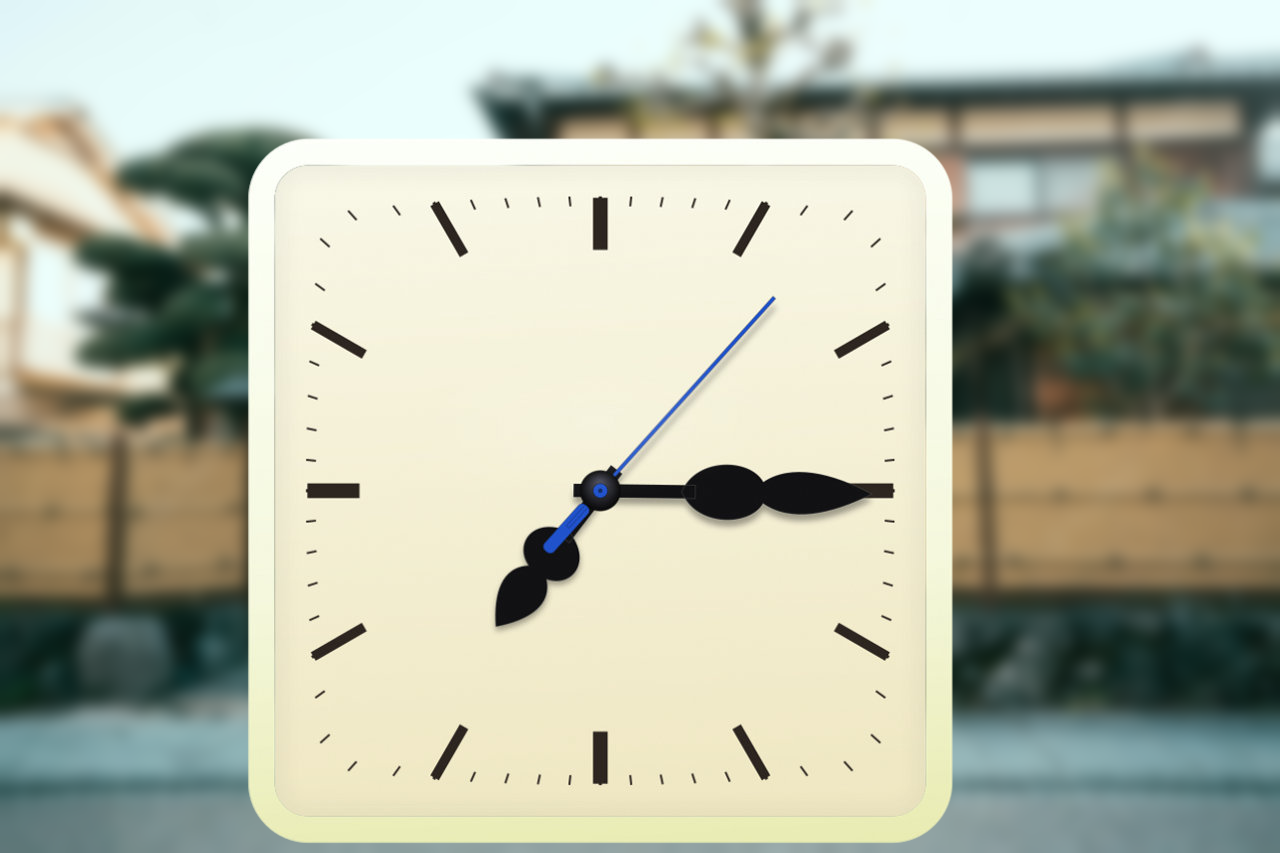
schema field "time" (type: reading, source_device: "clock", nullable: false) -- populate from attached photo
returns 7:15:07
